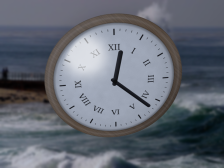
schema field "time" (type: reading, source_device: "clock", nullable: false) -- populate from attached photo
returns 12:22
